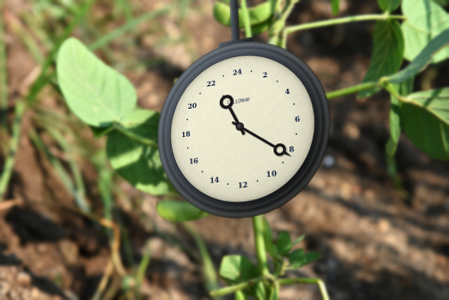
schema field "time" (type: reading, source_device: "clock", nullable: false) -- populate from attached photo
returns 22:21
